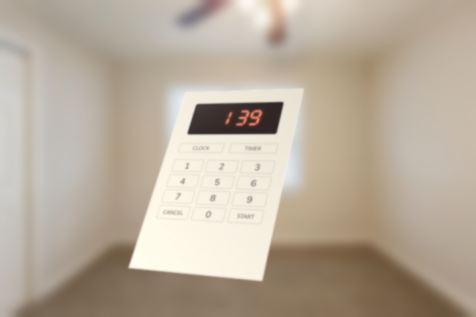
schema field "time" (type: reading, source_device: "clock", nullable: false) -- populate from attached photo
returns 1:39
